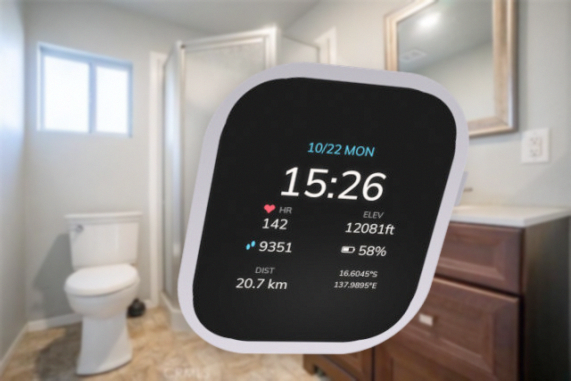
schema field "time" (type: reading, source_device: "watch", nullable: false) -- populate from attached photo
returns 15:26
